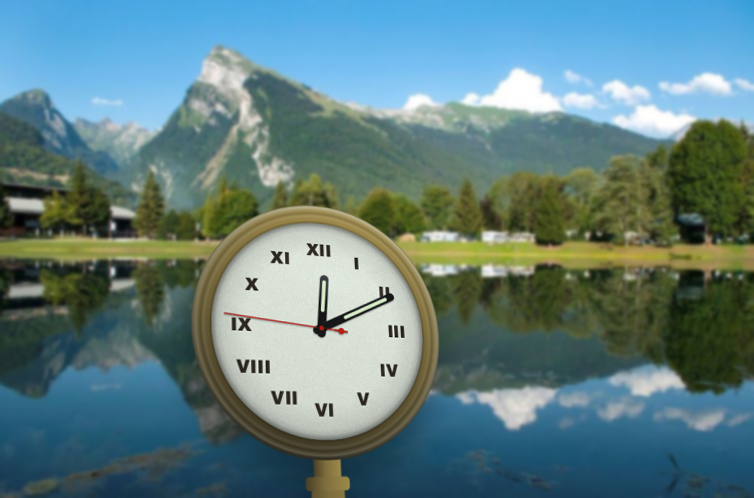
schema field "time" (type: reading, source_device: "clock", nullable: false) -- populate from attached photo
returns 12:10:46
